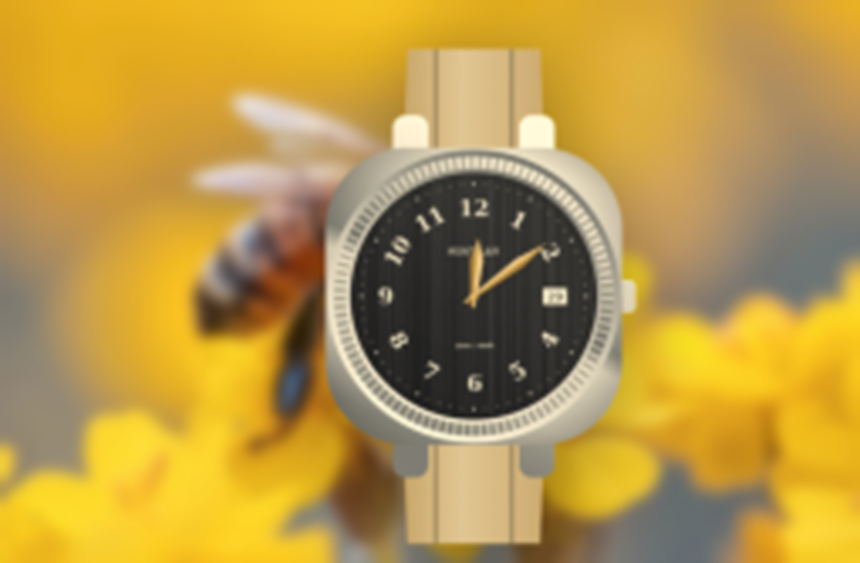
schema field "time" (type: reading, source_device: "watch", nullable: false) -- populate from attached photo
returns 12:09
